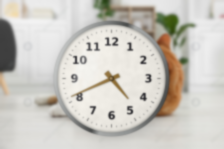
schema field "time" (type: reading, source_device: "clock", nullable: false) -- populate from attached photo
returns 4:41
